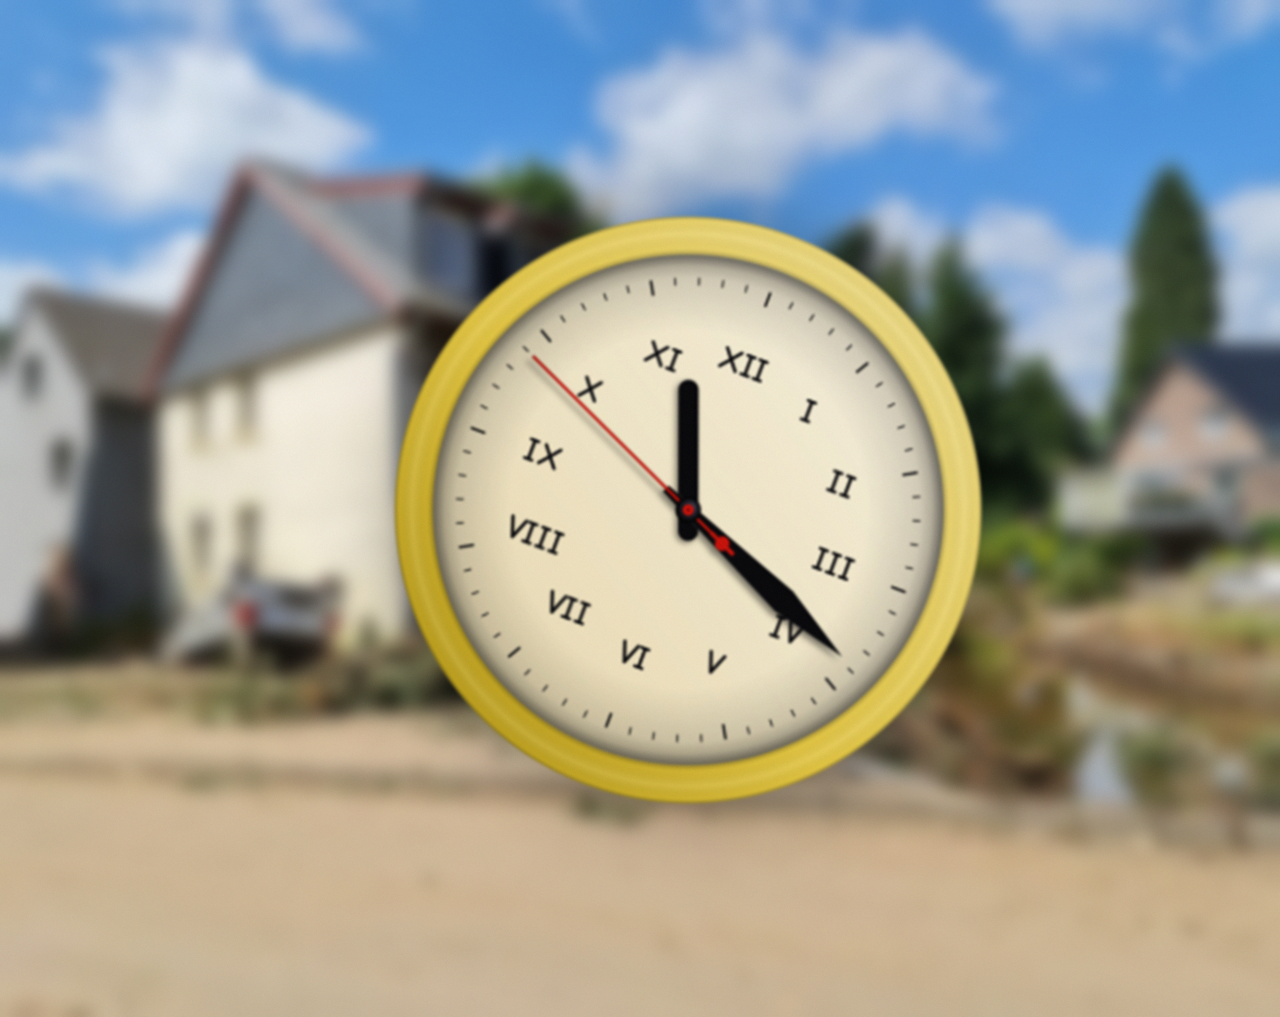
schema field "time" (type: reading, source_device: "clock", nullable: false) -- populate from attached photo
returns 11:18:49
